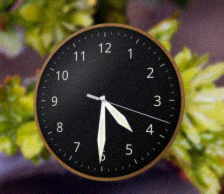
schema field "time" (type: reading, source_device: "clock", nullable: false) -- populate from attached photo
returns 4:30:18
